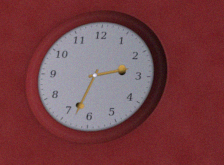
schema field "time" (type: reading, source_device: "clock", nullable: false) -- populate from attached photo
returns 2:33
